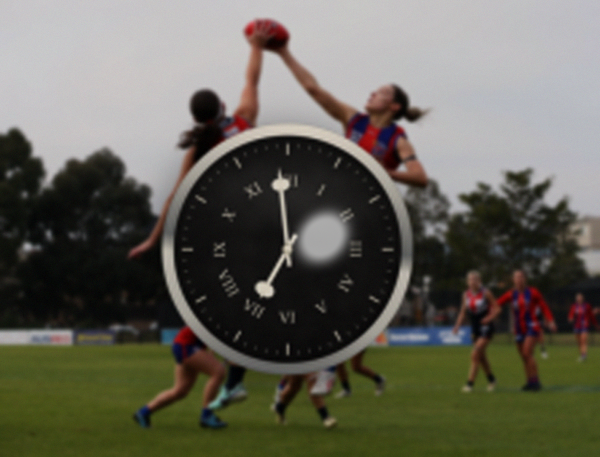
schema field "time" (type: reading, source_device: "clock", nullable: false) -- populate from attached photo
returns 6:59
